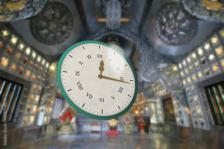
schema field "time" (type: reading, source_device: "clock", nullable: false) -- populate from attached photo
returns 12:16
